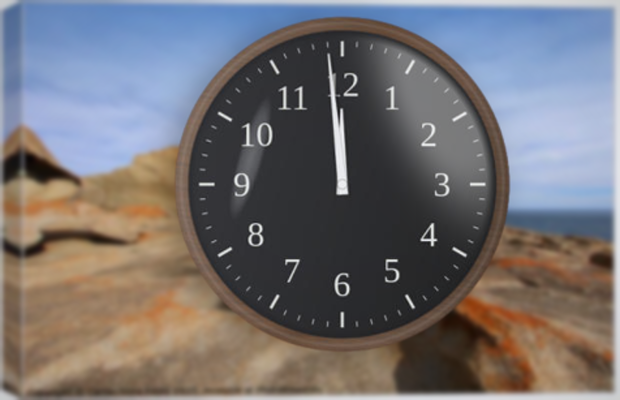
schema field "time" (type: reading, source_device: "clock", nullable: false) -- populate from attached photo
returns 11:59
